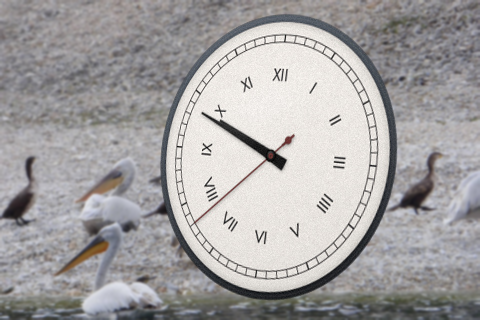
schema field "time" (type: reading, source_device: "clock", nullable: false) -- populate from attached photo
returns 9:48:38
